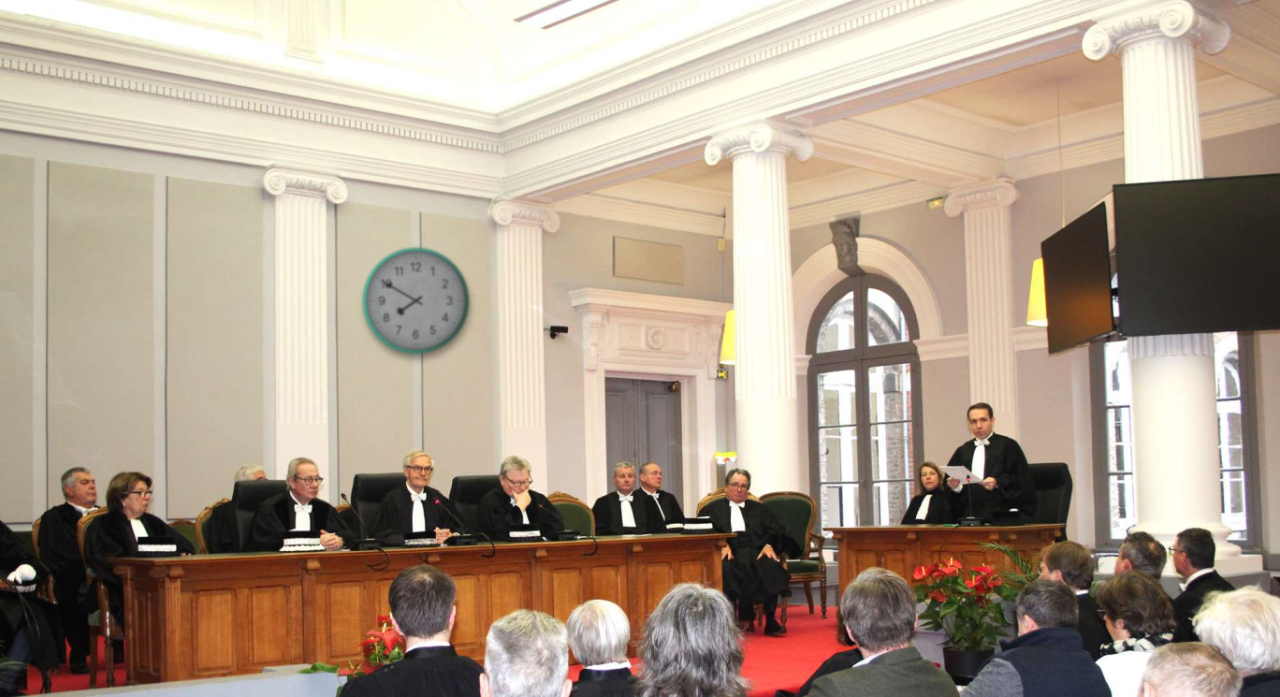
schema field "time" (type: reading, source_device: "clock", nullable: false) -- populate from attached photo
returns 7:50
